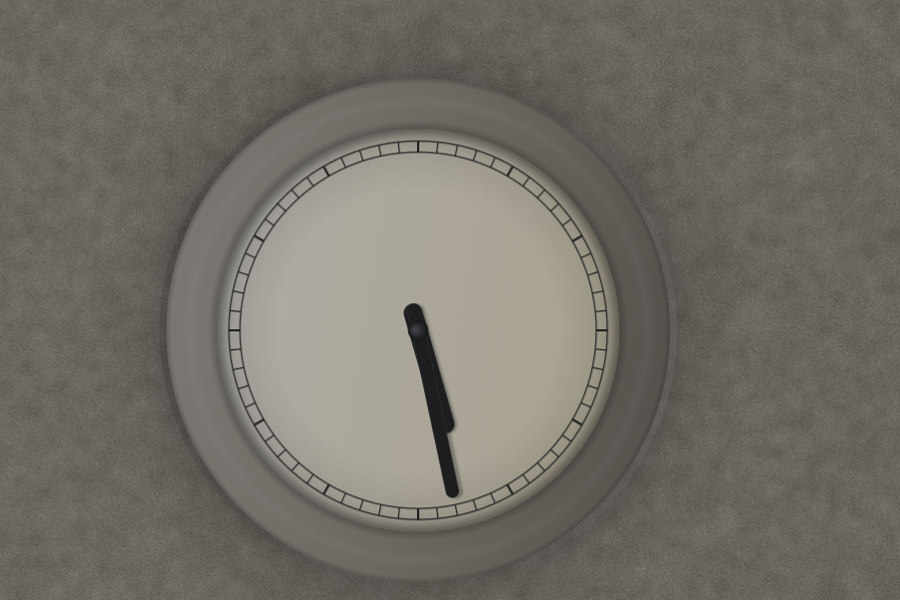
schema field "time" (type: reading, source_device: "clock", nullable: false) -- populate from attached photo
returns 5:28
